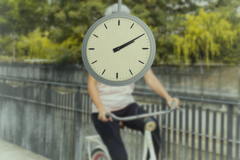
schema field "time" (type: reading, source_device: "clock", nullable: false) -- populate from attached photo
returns 2:10
